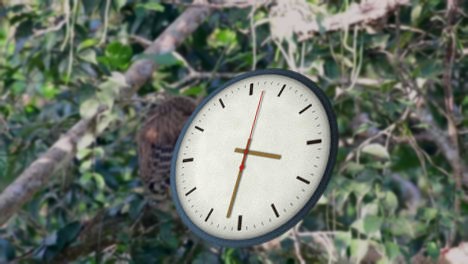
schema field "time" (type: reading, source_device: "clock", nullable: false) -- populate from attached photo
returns 3:32:02
